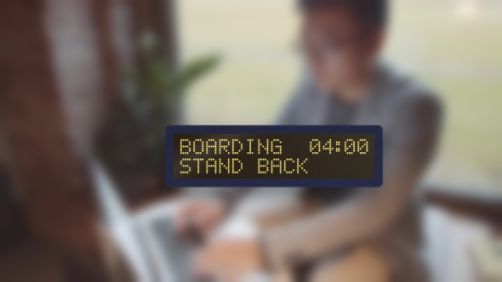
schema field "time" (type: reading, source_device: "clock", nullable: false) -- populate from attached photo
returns 4:00
